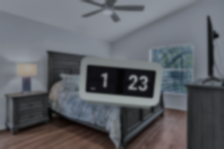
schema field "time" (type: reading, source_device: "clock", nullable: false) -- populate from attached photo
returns 1:23
